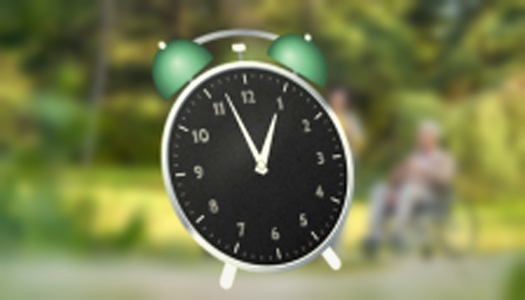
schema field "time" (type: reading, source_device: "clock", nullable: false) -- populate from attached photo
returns 12:57
